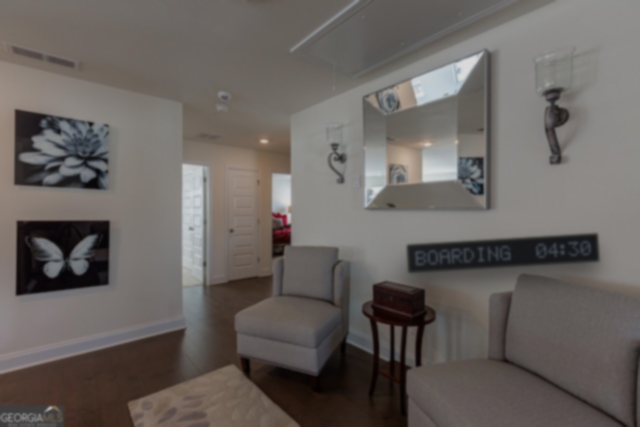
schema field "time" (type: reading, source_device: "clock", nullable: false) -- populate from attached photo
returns 4:30
